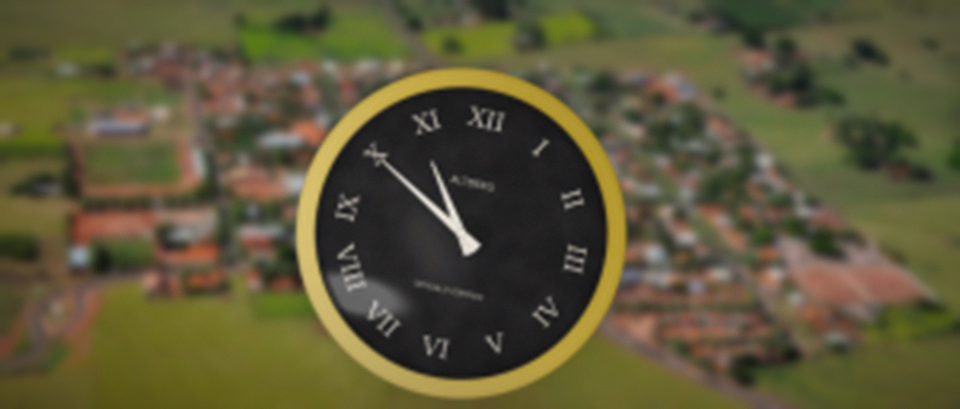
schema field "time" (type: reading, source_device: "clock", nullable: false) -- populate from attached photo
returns 10:50
